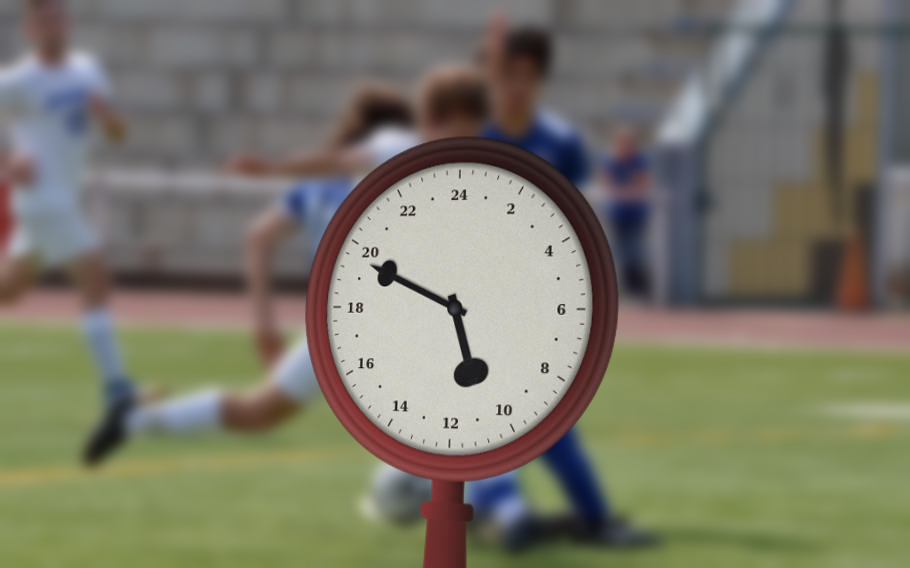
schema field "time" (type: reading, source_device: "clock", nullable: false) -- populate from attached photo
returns 10:49
